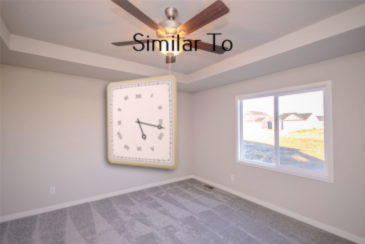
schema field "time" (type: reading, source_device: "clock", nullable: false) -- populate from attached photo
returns 5:17
